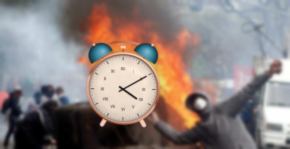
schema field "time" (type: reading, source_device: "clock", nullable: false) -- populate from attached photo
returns 4:10
